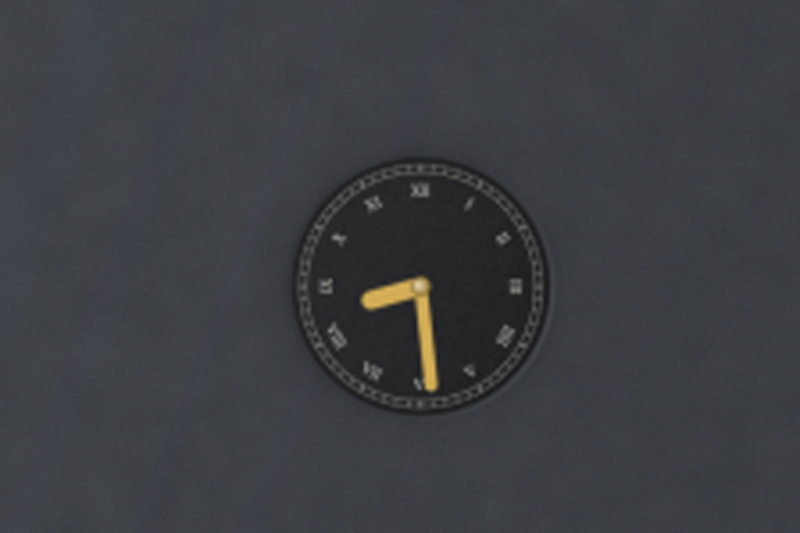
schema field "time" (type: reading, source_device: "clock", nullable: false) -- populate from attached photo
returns 8:29
